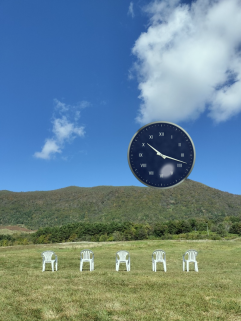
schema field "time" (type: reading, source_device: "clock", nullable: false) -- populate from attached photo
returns 10:18
